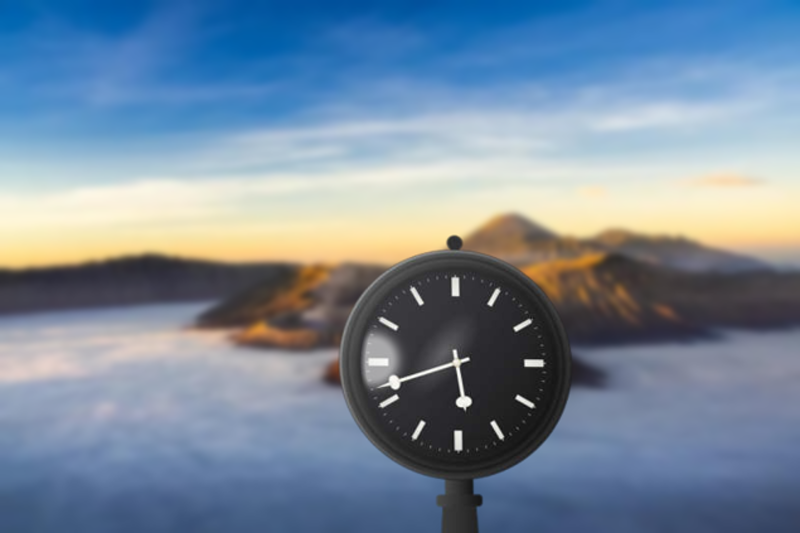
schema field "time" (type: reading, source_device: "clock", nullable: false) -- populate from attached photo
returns 5:42
